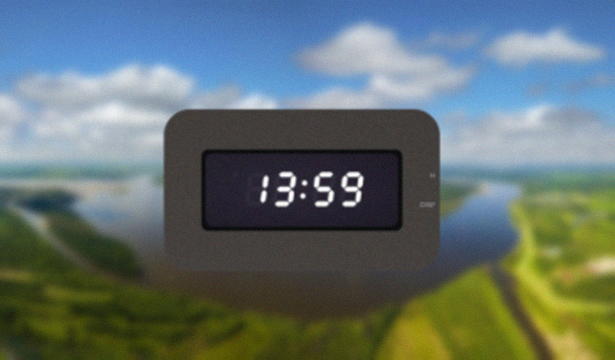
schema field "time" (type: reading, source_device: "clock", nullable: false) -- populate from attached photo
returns 13:59
